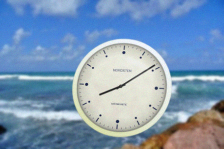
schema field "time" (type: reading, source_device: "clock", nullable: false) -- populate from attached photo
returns 8:09
